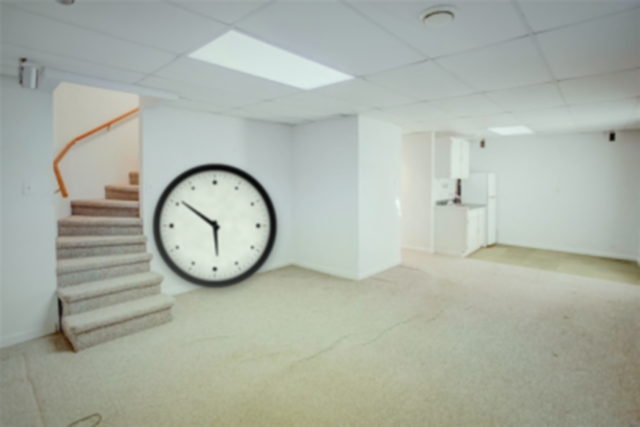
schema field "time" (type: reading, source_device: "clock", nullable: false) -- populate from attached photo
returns 5:51
